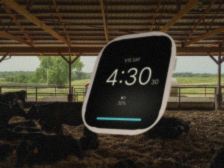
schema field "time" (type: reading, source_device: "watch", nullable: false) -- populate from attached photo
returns 4:30
